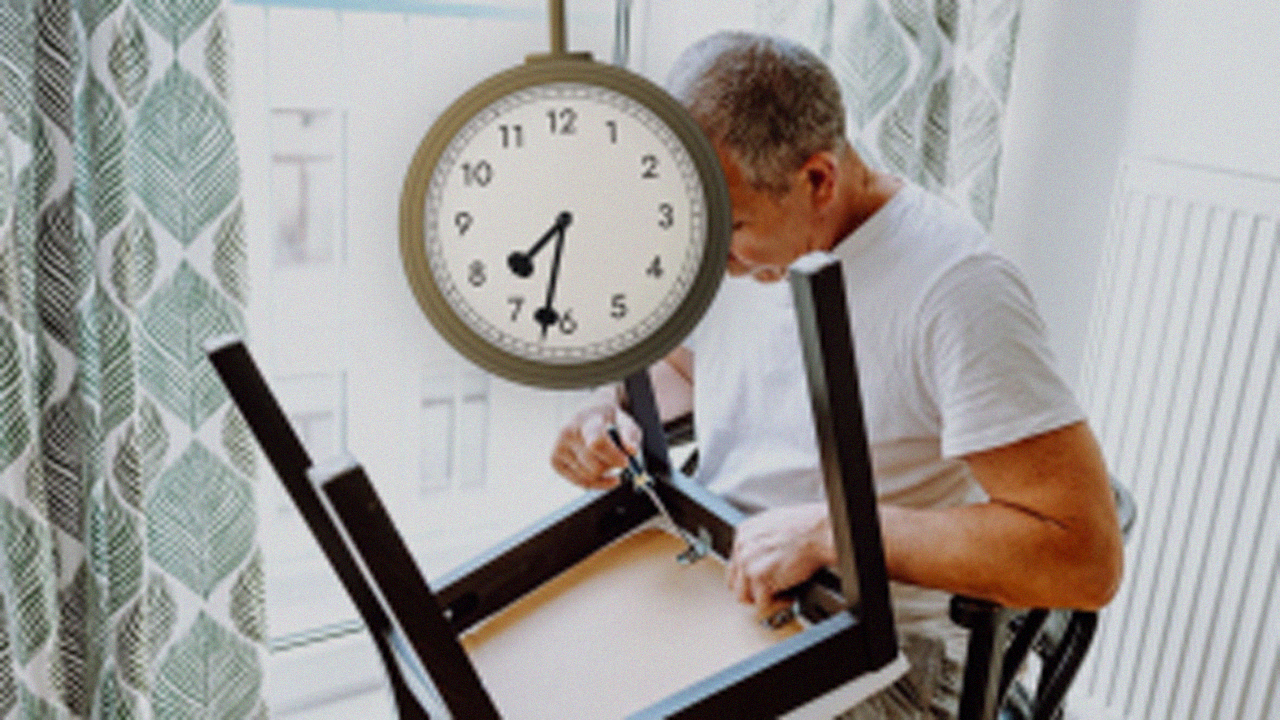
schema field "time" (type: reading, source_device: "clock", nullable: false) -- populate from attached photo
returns 7:32
